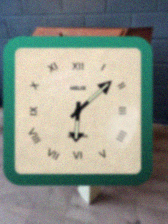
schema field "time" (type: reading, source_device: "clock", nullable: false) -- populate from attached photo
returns 6:08
